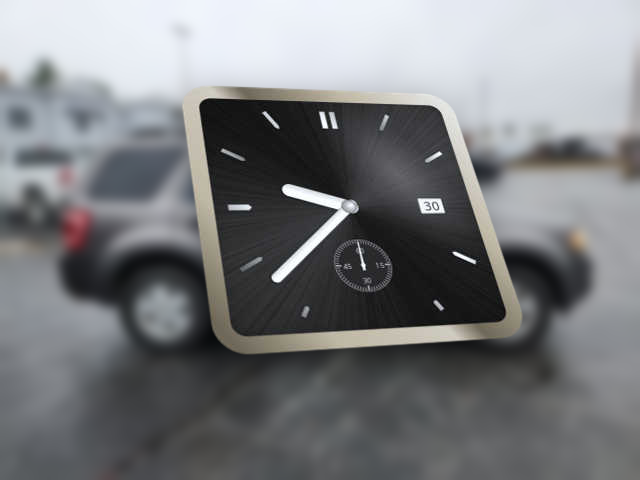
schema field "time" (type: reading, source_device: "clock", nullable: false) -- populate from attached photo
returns 9:38
